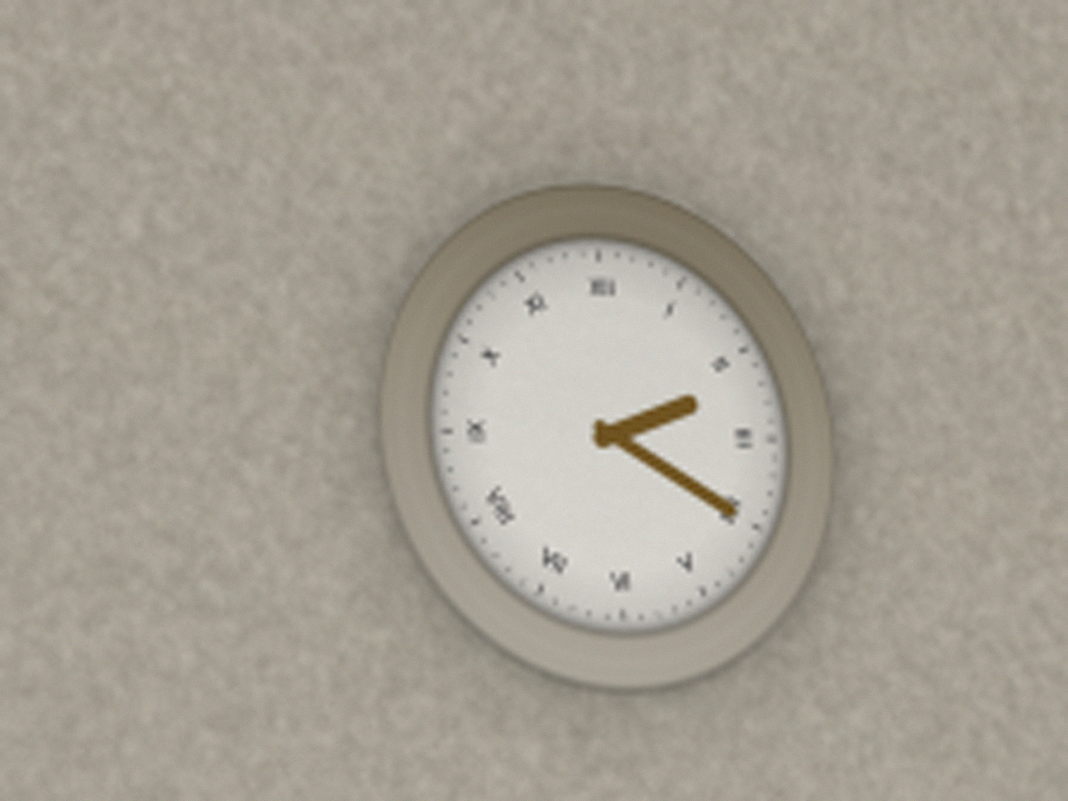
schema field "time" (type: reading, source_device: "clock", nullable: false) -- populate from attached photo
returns 2:20
